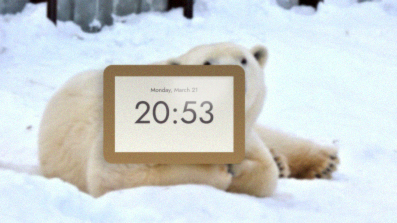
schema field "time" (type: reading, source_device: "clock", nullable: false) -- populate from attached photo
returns 20:53
